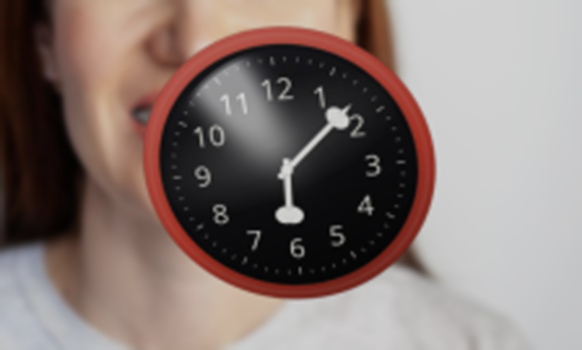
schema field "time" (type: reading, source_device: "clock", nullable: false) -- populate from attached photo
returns 6:08
